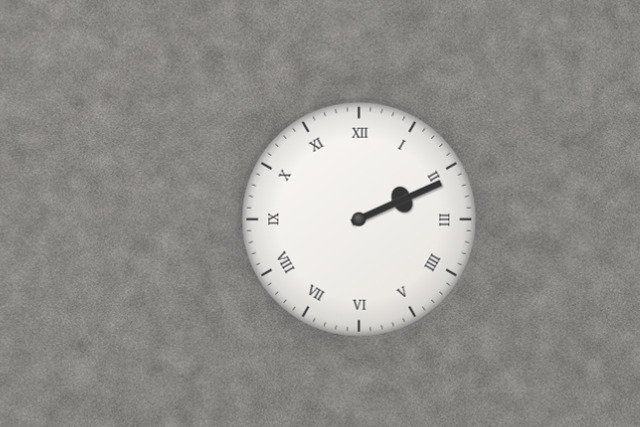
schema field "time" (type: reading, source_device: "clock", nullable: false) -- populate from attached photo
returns 2:11
